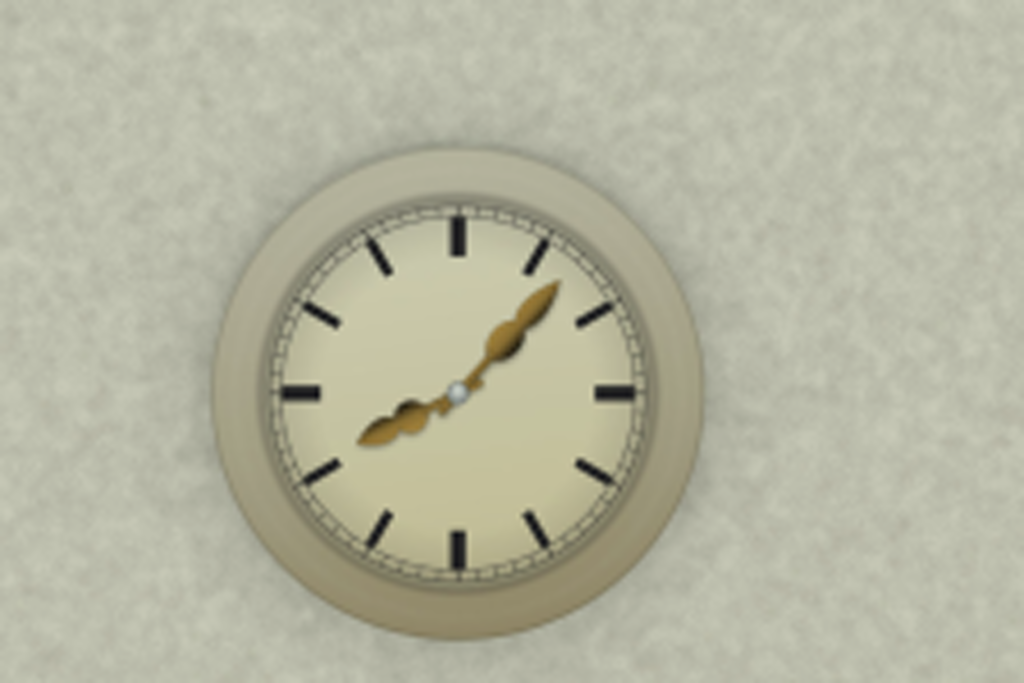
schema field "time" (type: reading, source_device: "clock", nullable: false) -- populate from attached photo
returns 8:07
